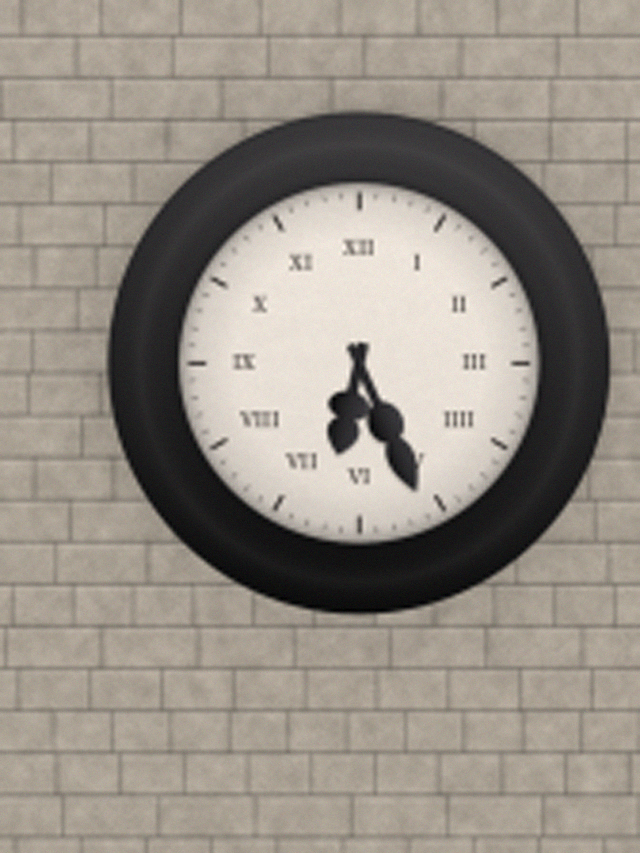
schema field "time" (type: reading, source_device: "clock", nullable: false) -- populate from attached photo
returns 6:26
